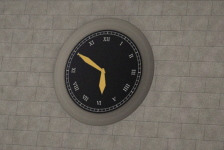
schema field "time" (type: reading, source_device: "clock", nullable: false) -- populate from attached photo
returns 5:50
